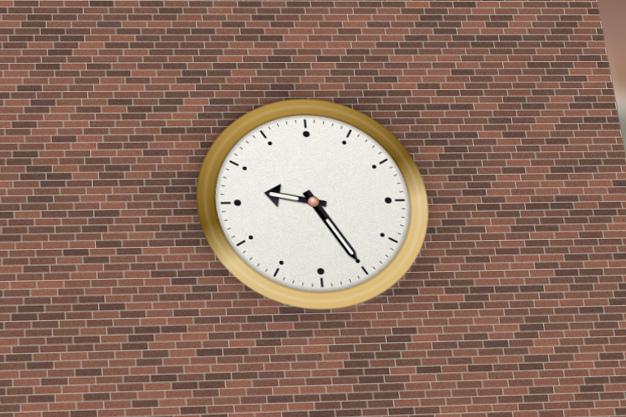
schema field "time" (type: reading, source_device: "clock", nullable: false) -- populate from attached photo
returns 9:25
